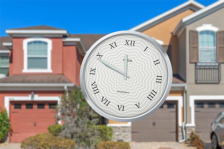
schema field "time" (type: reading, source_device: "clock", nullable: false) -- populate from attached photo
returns 11:49
